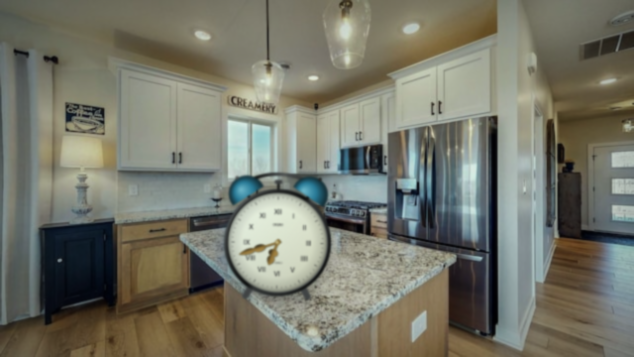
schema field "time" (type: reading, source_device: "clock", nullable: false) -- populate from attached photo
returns 6:42
